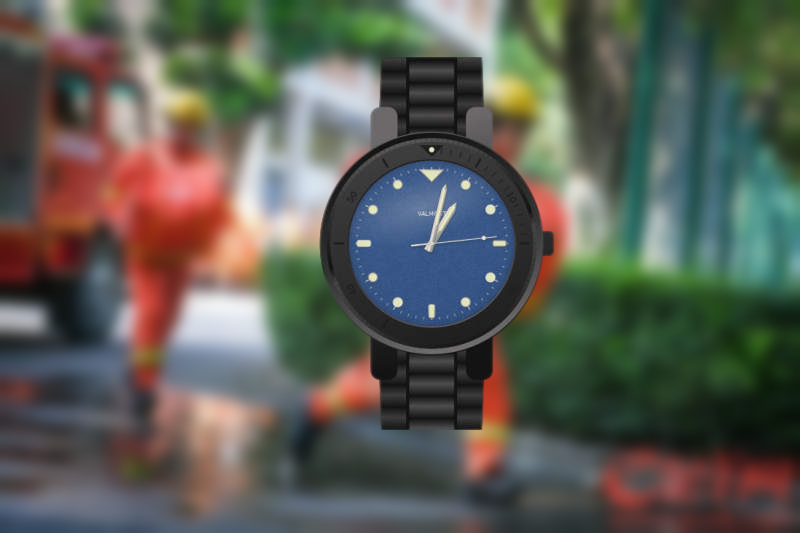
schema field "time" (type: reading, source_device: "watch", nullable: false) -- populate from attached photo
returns 1:02:14
